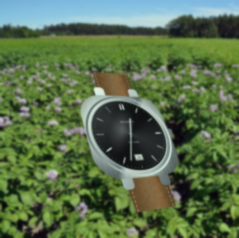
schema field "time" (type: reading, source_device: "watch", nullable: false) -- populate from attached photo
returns 12:33
